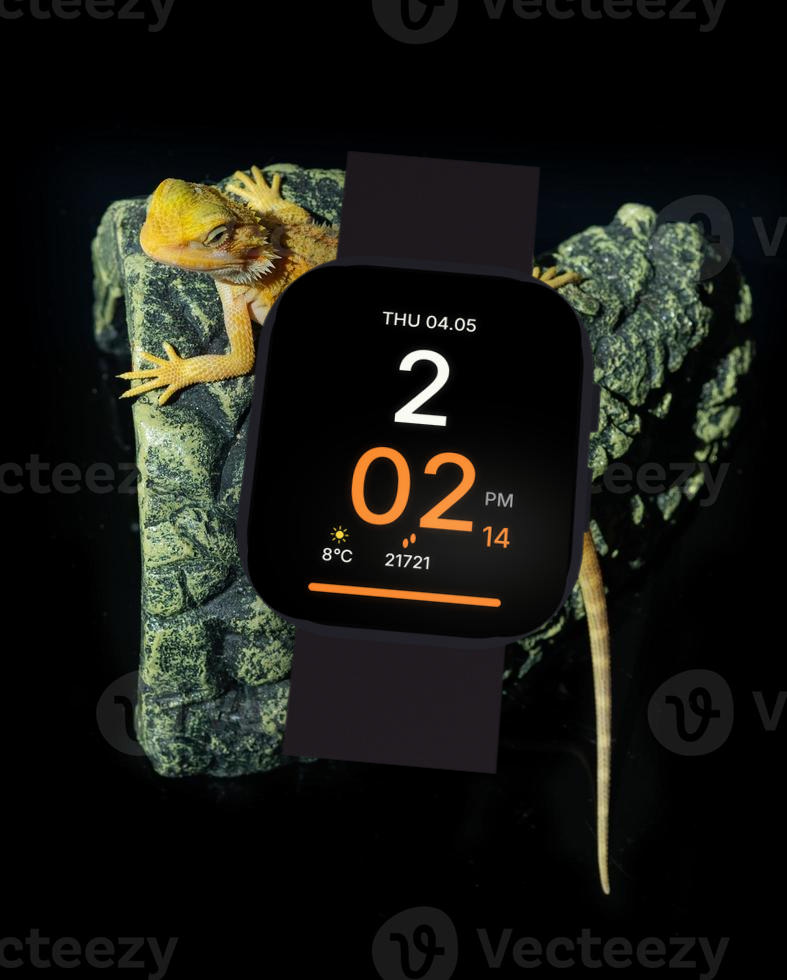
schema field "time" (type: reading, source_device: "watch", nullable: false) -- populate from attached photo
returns 2:02:14
